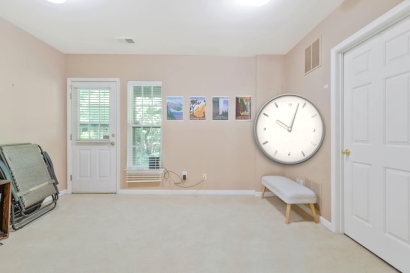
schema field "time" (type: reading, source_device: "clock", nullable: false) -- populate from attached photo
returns 10:03
